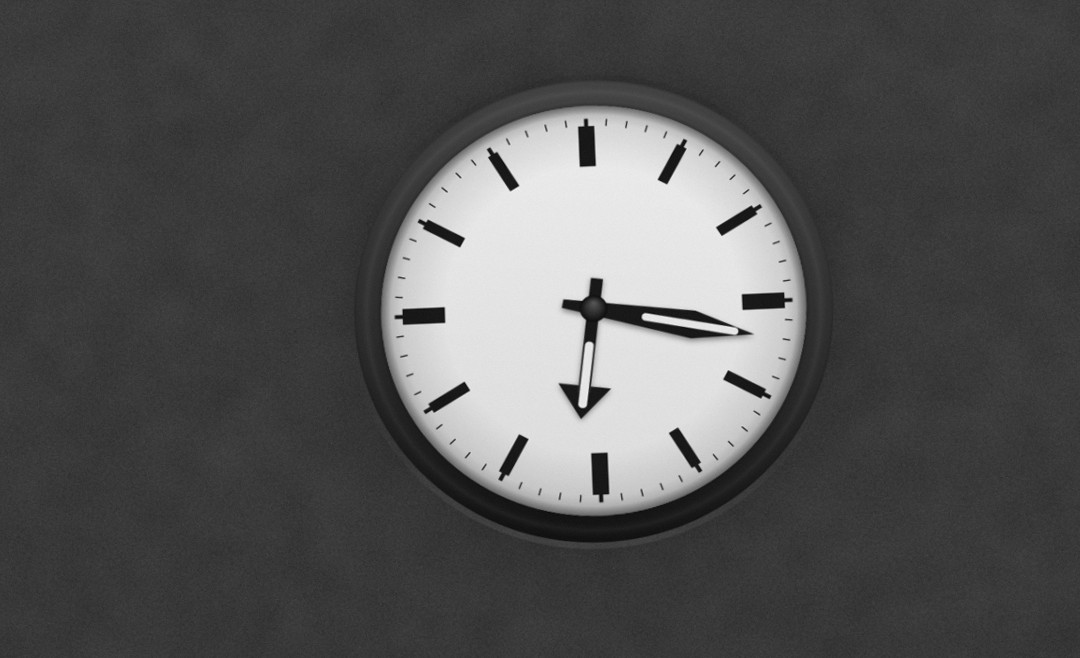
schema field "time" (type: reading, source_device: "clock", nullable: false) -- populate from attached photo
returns 6:17
